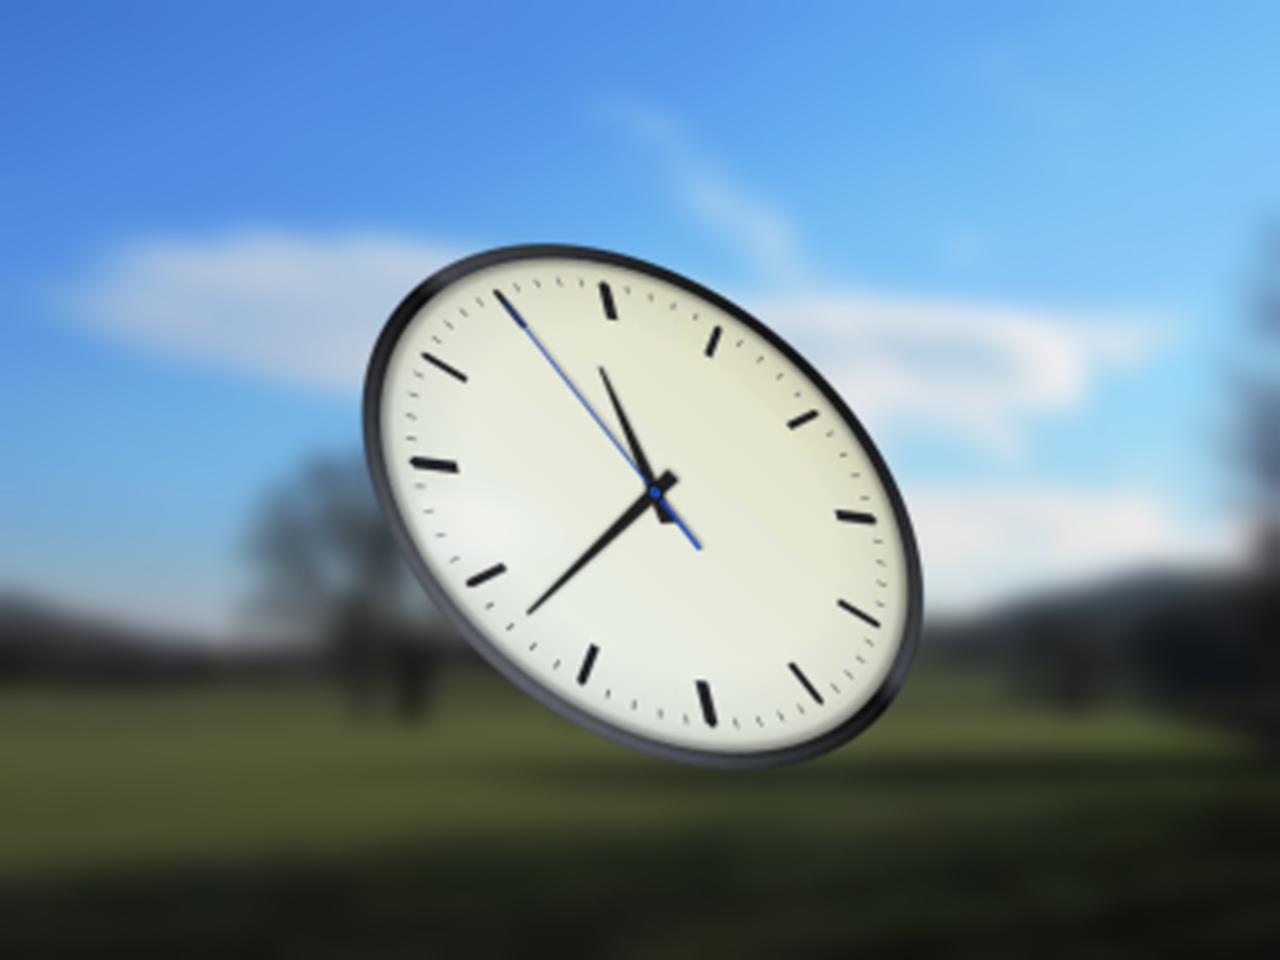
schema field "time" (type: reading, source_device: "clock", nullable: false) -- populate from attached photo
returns 11:37:55
